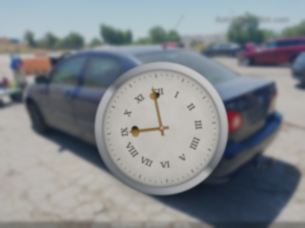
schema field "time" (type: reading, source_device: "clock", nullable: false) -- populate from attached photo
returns 8:59
